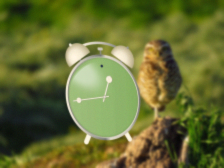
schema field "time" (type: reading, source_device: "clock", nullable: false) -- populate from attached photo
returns 12:44
